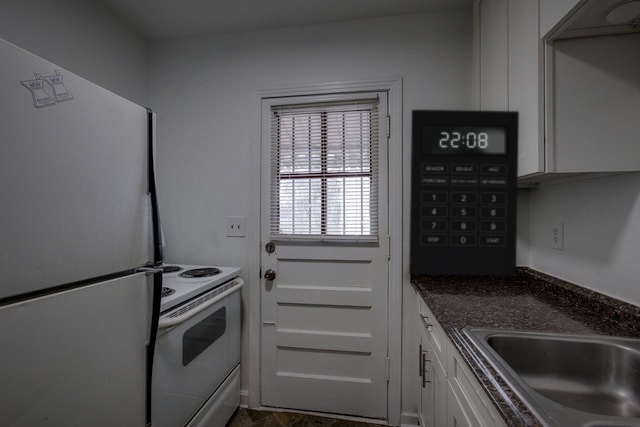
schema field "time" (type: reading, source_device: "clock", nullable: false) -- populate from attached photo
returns 22:08
